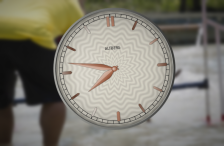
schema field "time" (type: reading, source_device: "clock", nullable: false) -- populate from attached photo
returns 7:47
